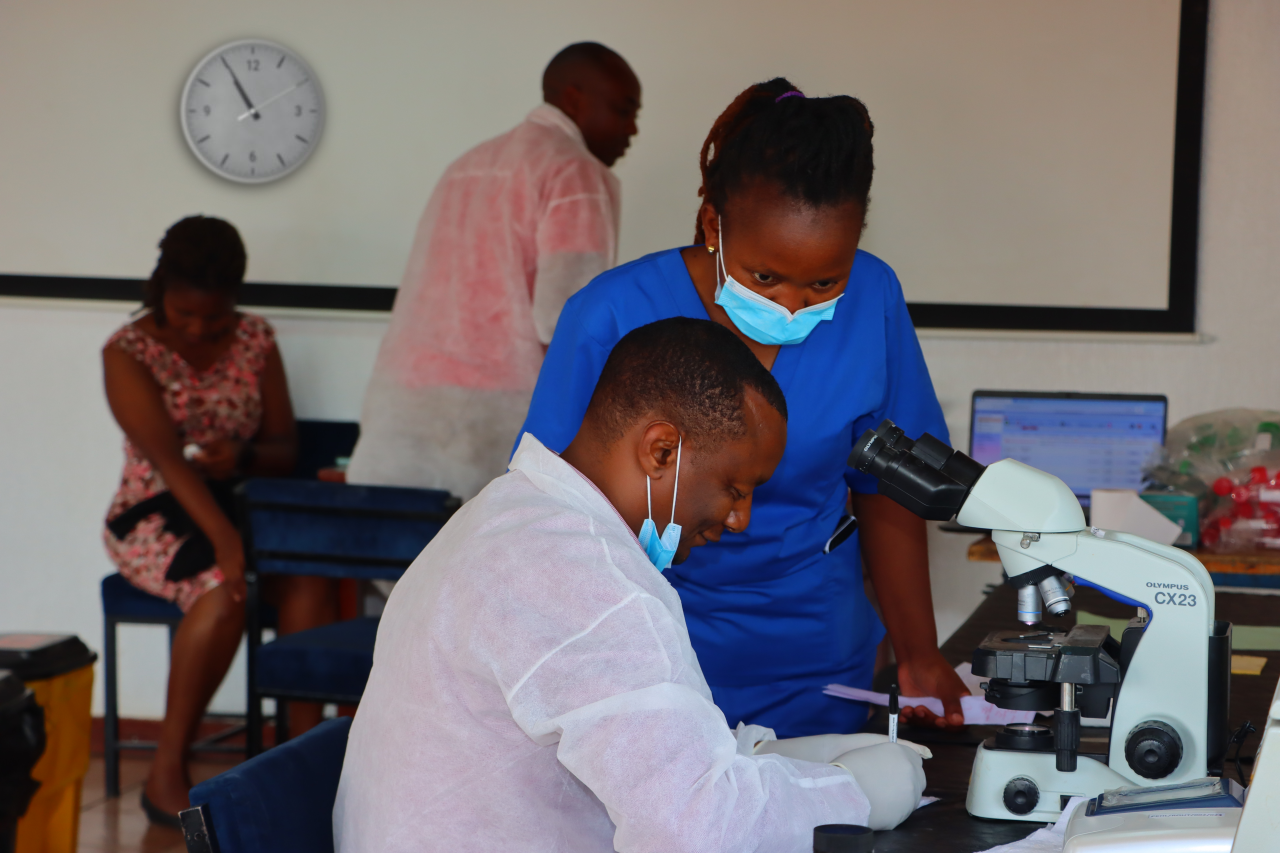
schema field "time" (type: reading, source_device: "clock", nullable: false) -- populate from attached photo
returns 10:55:10
